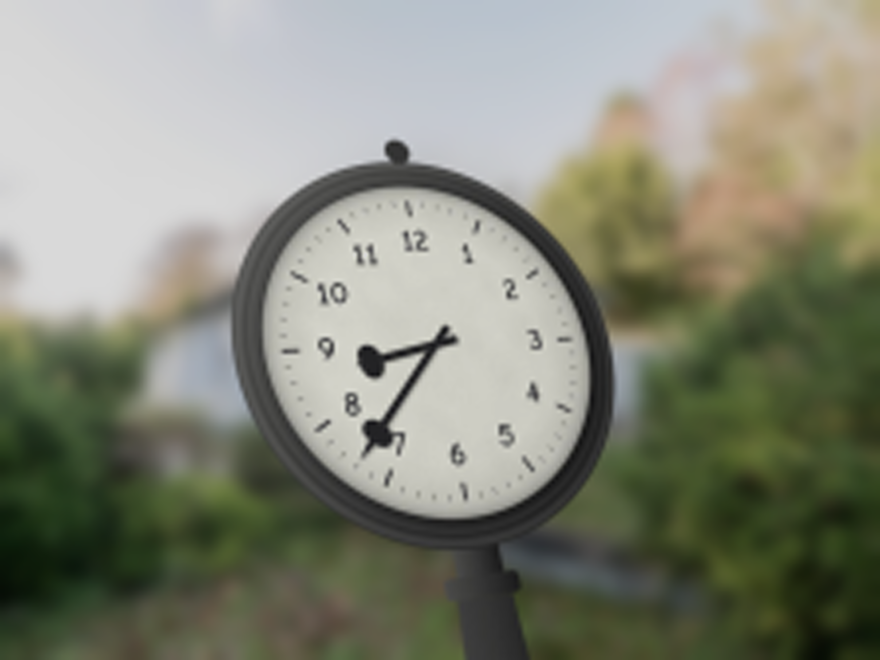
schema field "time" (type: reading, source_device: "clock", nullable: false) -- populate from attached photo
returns 8:37
